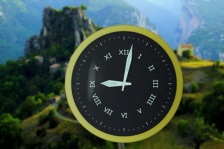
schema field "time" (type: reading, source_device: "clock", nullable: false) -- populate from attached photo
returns 9:02
